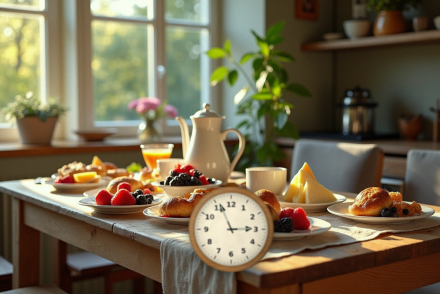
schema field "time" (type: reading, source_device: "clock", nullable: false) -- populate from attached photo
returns 2:56
